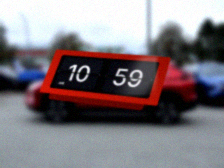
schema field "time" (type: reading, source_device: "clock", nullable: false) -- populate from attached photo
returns 10:59
